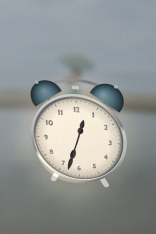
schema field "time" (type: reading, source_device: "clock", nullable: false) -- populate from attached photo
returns 12:33
